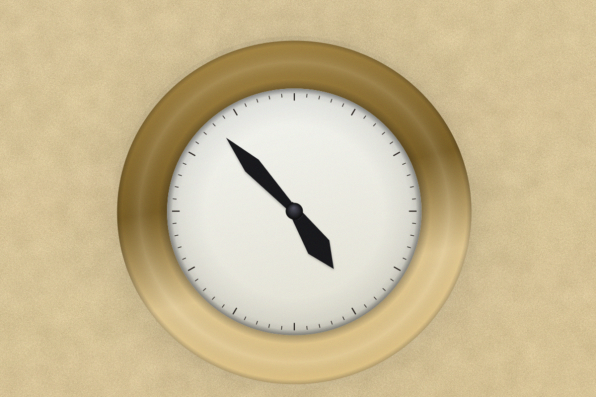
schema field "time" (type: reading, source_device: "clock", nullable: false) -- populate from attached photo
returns 4:53
